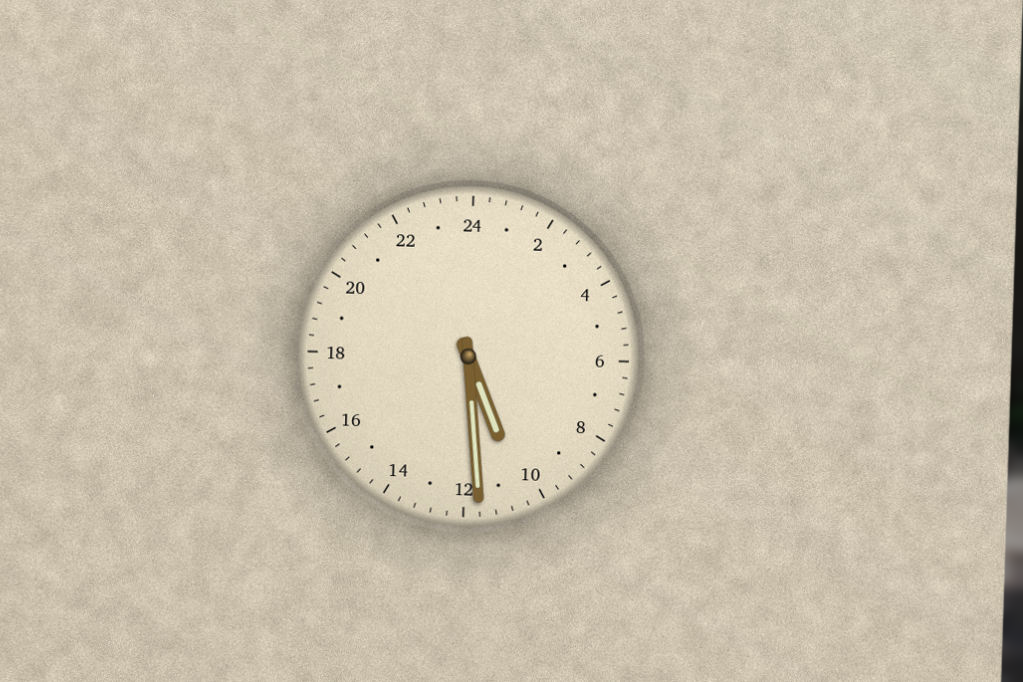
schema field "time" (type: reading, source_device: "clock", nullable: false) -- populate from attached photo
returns 10:29
